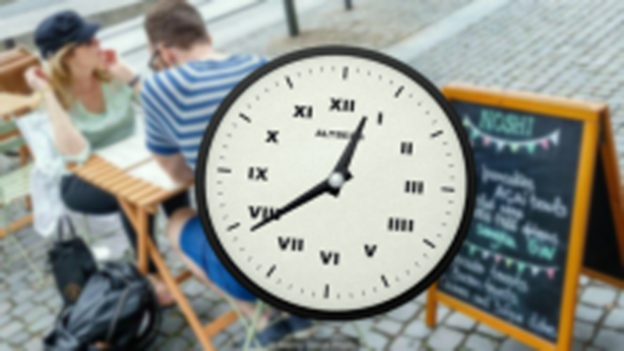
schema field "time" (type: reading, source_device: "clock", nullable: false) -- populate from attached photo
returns 12:39
